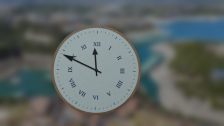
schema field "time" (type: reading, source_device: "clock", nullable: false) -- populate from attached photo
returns 11:49
